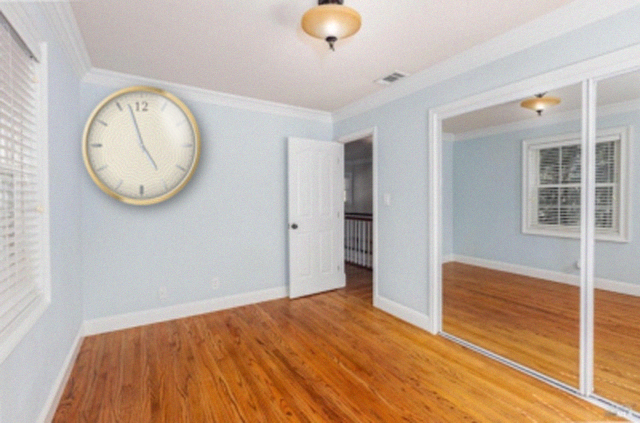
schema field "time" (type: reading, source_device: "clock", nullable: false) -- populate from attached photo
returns 4:57
